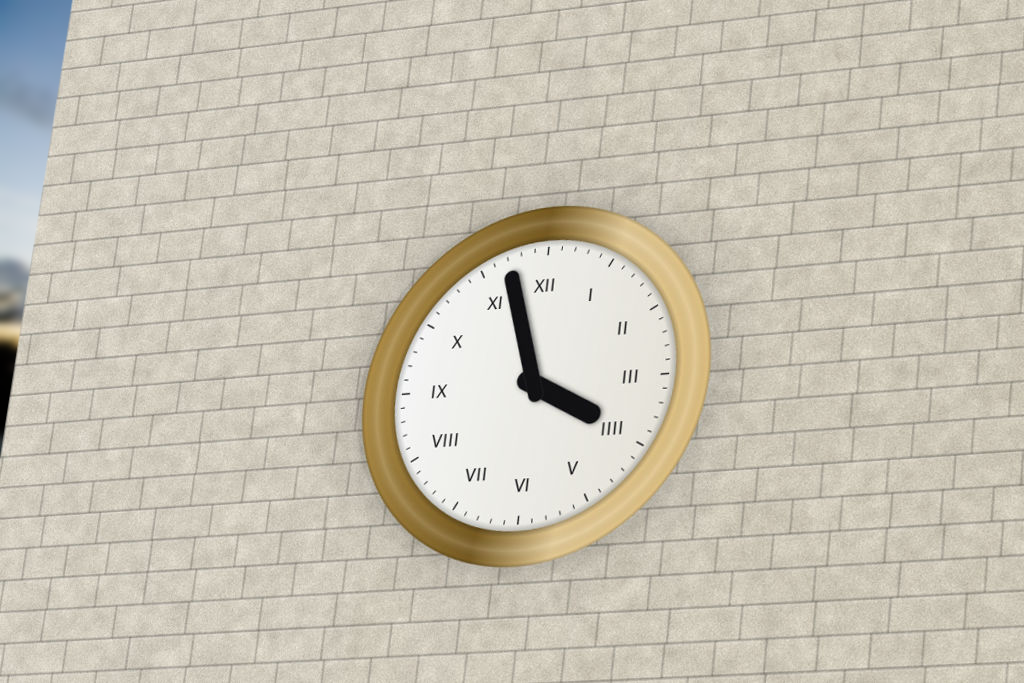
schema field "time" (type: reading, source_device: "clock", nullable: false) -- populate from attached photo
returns 3:57
